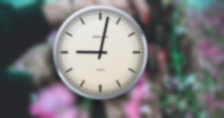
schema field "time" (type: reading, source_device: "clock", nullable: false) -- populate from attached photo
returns 9:02
